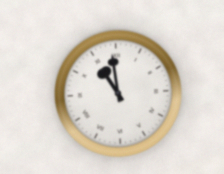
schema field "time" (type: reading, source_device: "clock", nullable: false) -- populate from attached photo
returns 10:59
